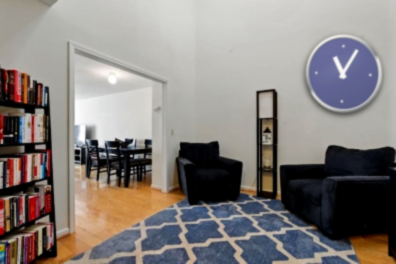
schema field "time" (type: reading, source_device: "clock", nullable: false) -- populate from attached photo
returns 11:05
